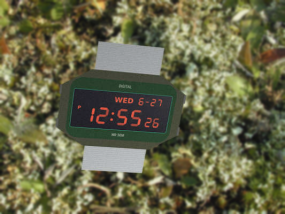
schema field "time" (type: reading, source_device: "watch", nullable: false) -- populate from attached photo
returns 12:55:26
